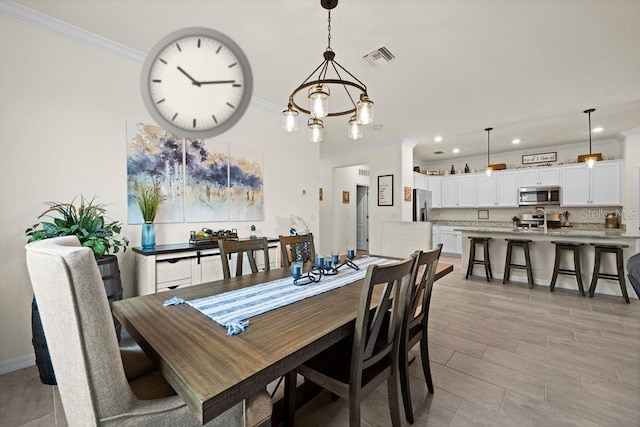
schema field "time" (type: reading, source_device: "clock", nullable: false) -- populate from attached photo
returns 10:14
